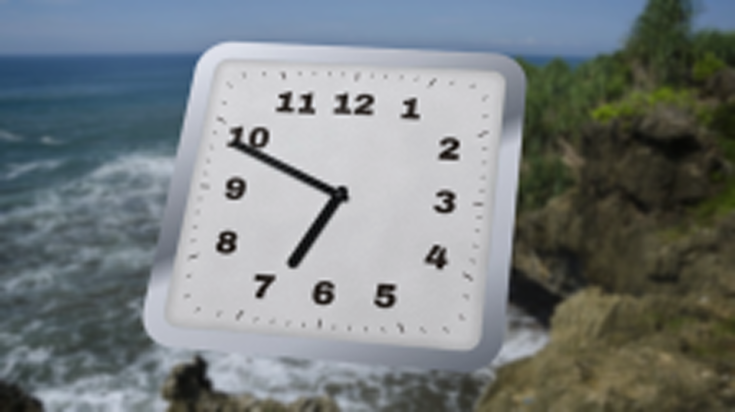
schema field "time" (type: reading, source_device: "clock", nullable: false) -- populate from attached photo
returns 6:49
